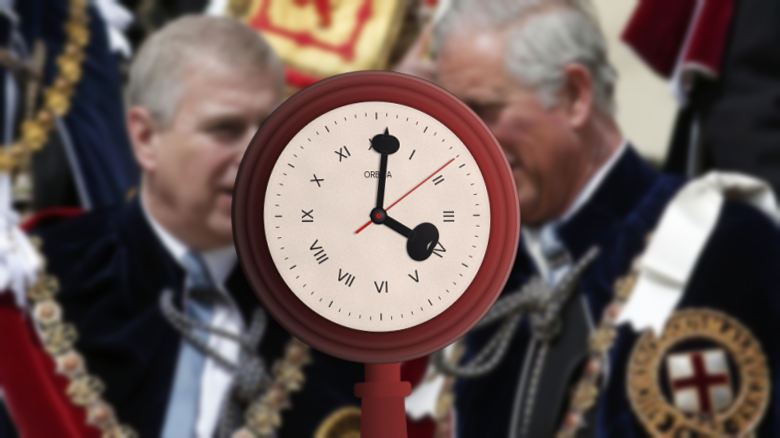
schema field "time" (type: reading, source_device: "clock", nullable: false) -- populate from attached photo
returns 4:01:09
